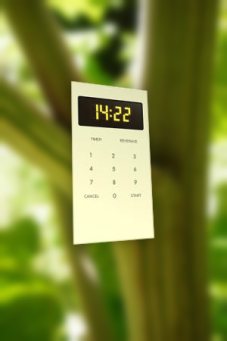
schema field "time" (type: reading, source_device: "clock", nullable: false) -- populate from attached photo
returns 14:22
